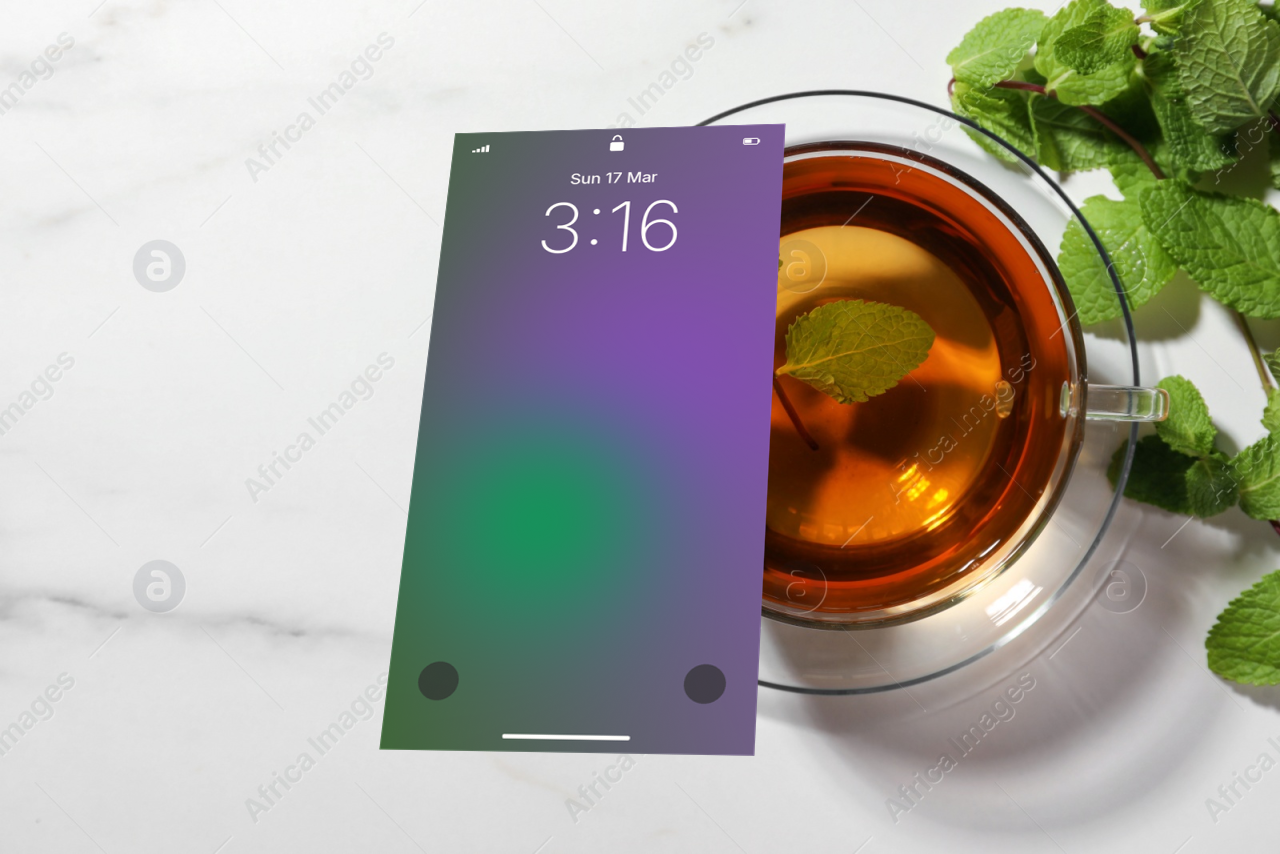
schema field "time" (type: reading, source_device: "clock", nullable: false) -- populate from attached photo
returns 3:16
